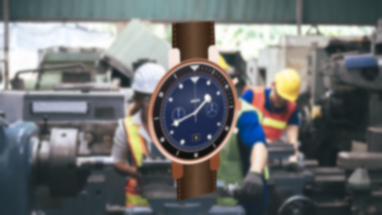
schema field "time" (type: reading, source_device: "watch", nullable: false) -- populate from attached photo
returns 1:42
